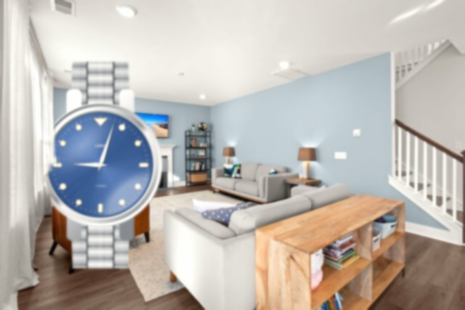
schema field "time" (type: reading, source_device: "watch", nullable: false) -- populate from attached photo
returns 9:03
